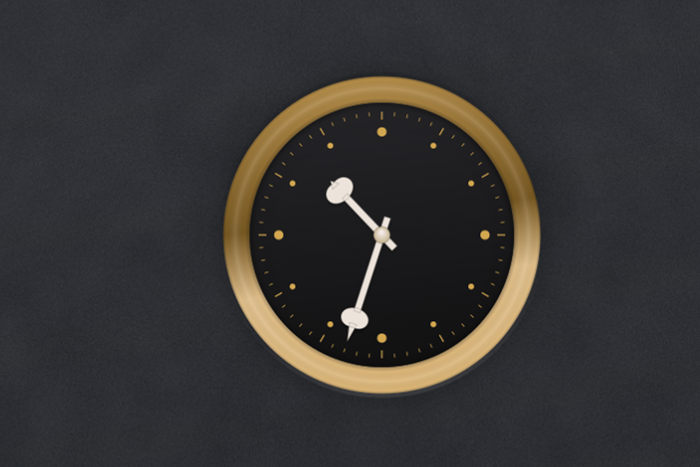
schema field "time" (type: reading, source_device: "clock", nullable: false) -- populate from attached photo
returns 10:33
